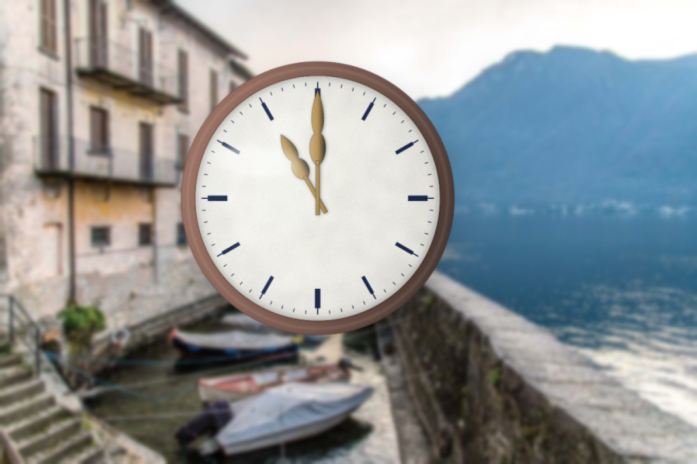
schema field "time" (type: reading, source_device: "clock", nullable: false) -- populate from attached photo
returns 11:00
